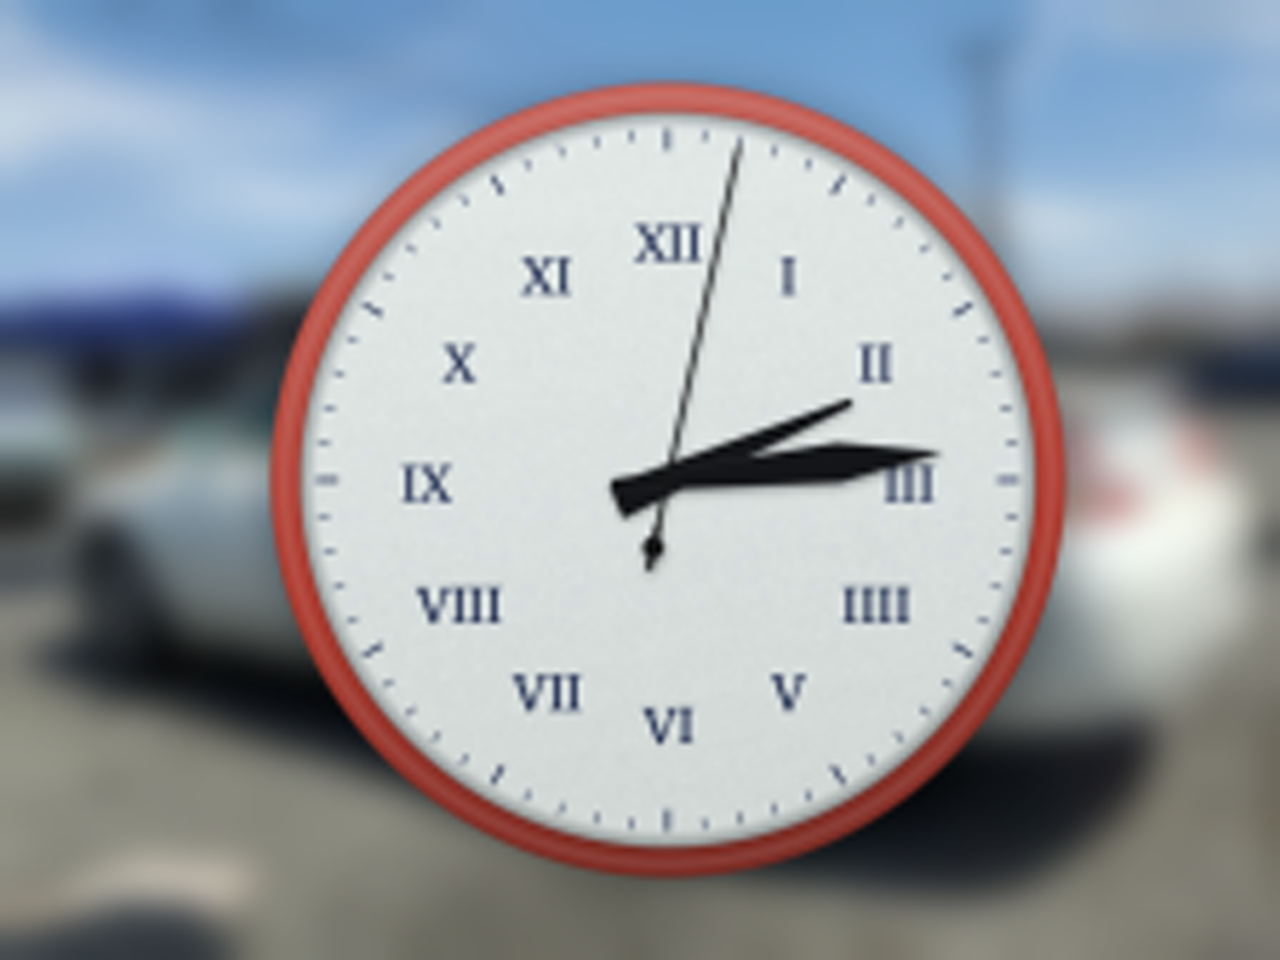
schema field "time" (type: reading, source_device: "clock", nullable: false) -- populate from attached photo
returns 2:14:02
